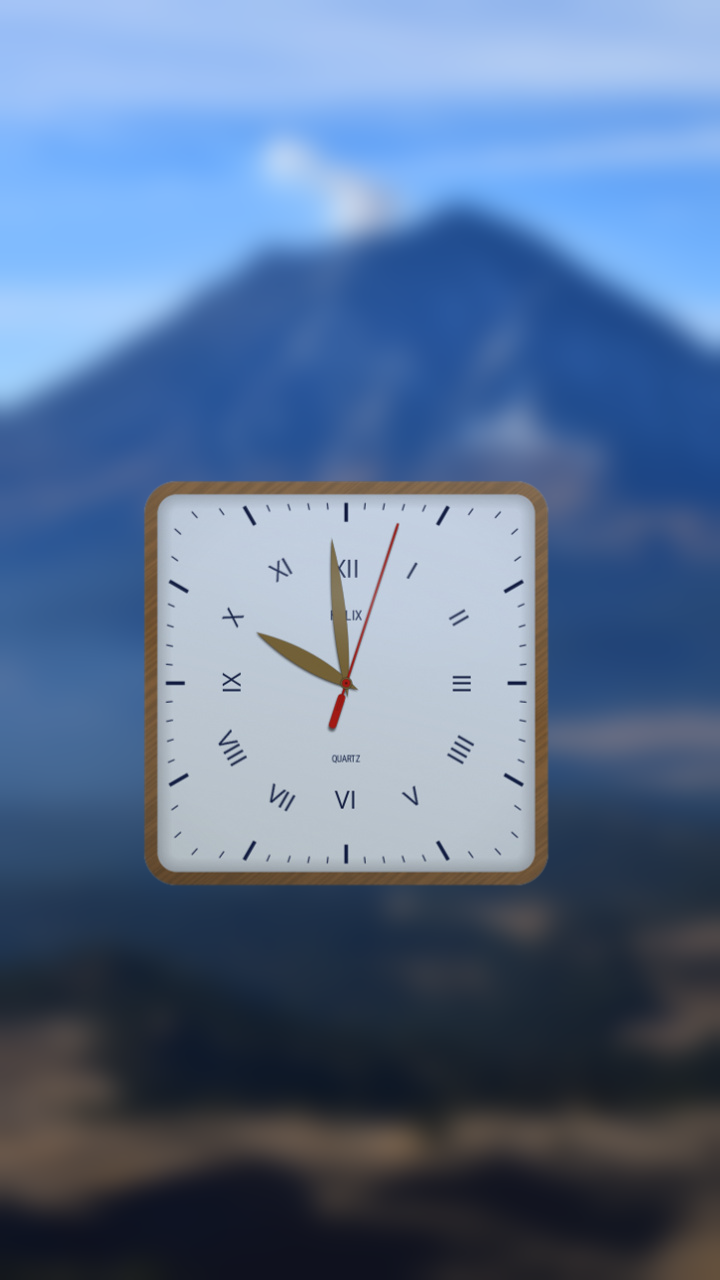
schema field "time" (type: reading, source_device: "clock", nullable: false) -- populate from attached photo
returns 9:59:03
